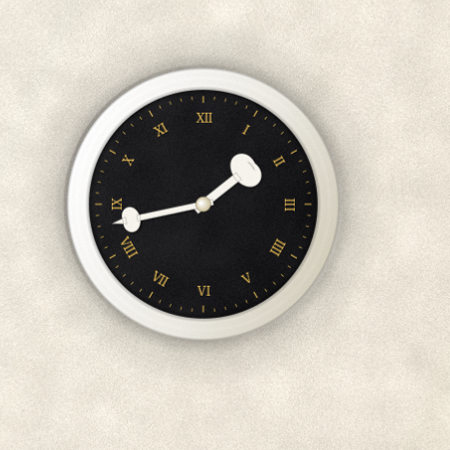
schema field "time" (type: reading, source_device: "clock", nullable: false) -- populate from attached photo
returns 1:43
